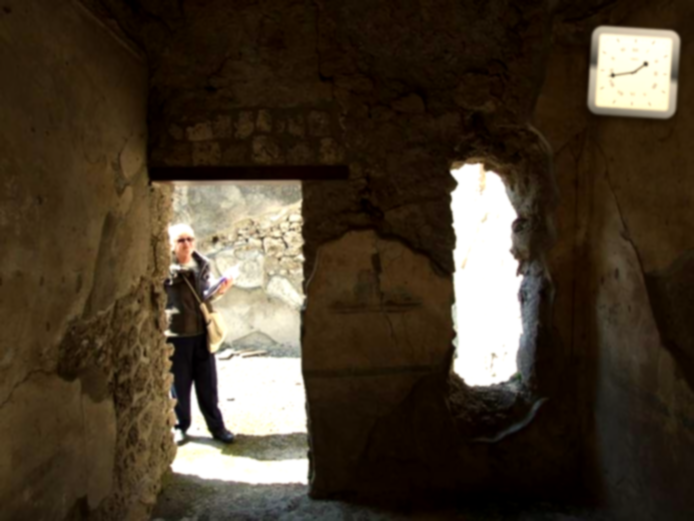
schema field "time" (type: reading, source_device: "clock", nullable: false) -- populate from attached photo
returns 1:43
